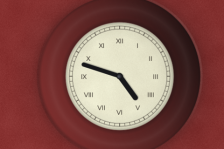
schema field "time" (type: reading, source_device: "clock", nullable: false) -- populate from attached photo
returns 4:48
